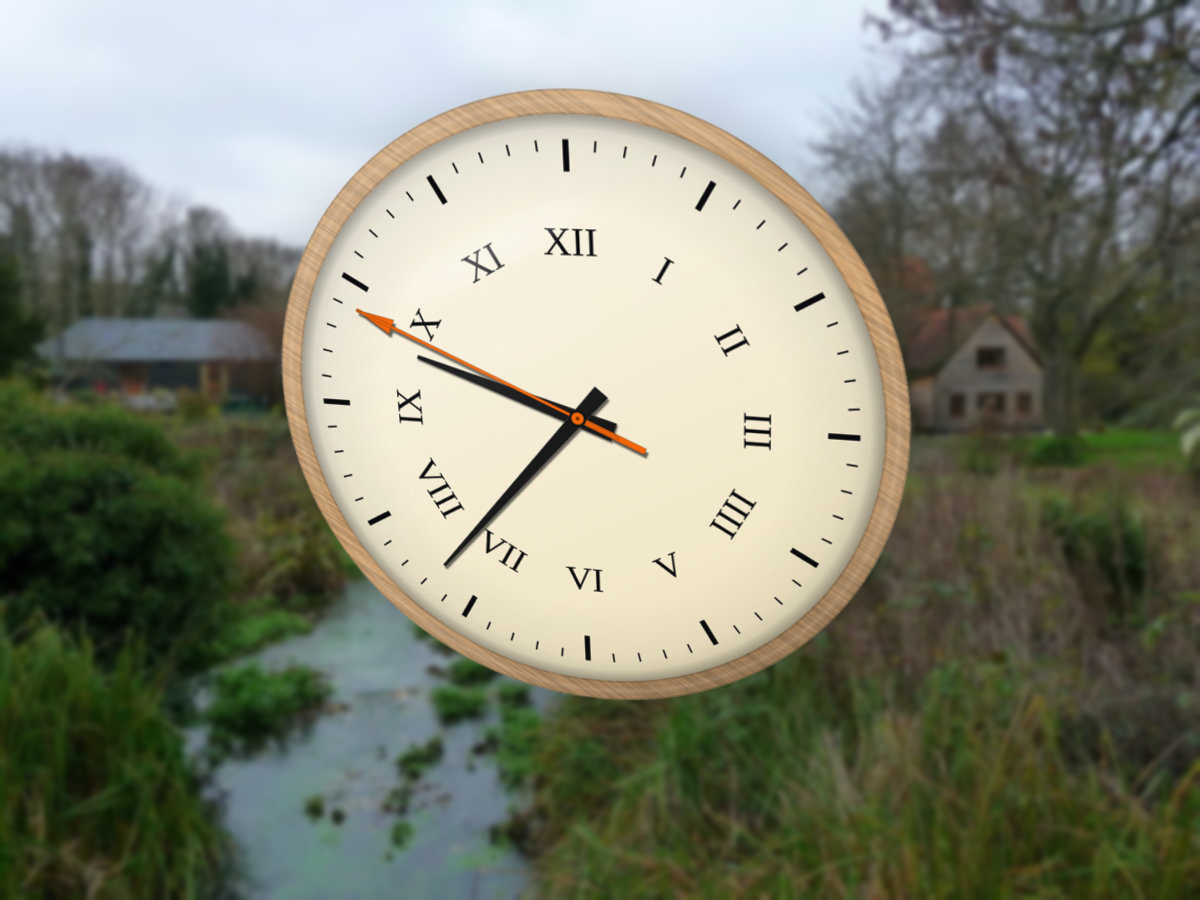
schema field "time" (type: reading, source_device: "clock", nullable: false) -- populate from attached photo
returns 9:36:49
